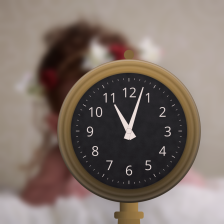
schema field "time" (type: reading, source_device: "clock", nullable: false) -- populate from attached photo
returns 11:03
